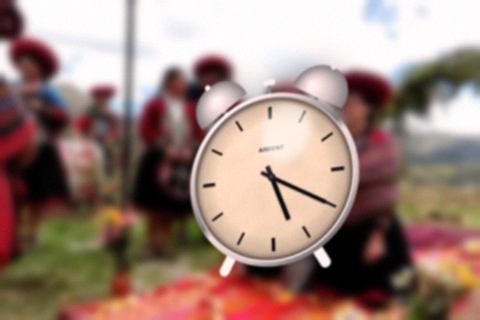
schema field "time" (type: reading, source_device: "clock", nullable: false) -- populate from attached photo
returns 5:20
